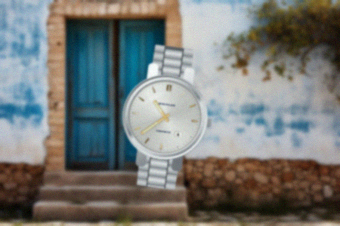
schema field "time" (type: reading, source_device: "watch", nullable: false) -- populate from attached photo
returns 10:38
